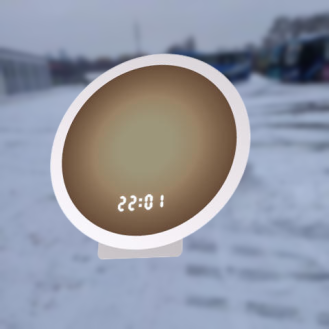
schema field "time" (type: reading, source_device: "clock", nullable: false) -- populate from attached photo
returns 22:01
